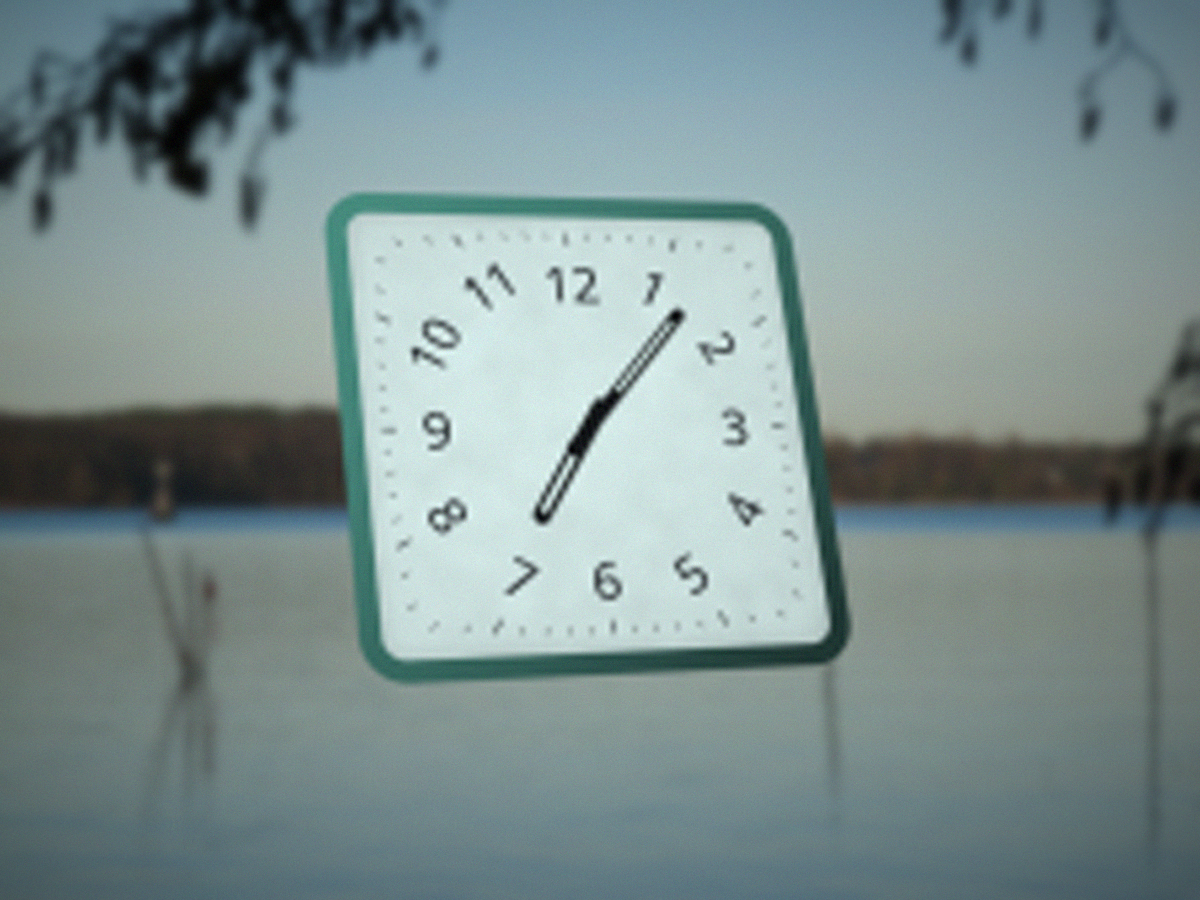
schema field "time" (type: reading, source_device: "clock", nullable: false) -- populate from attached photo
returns 7:07
